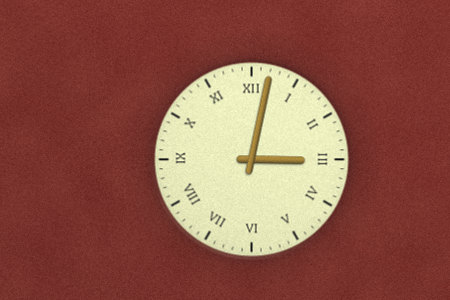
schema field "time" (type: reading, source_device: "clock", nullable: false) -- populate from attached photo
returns 3:02
